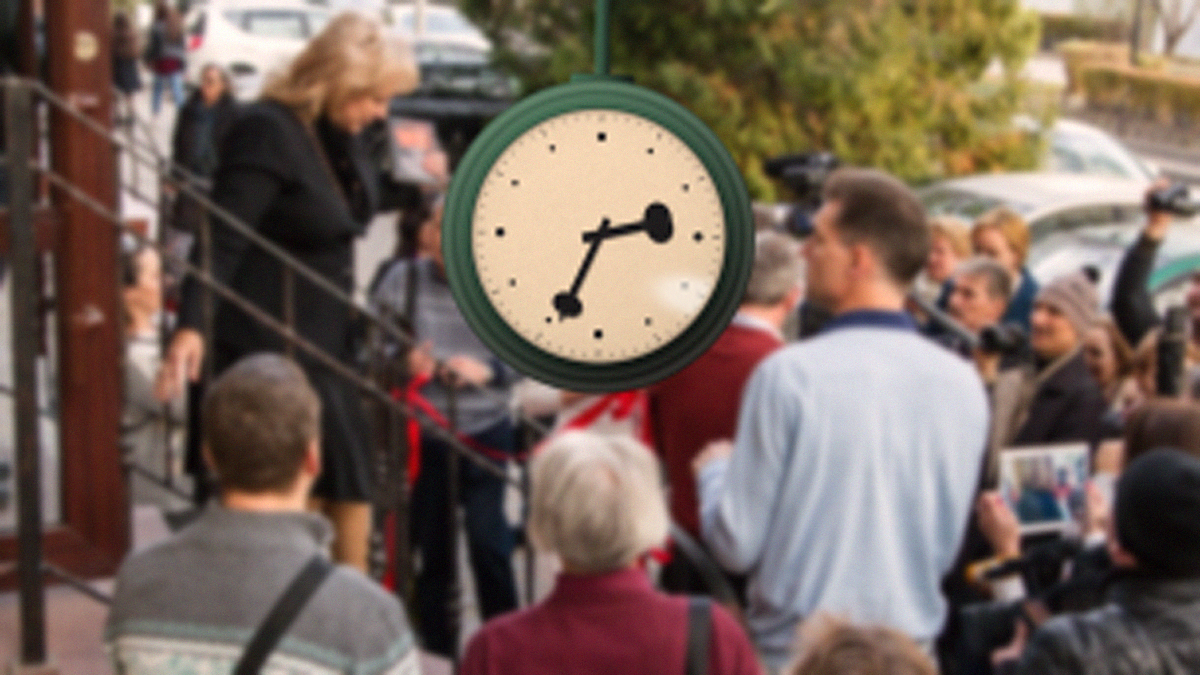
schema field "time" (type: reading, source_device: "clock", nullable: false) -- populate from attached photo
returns 2:34
